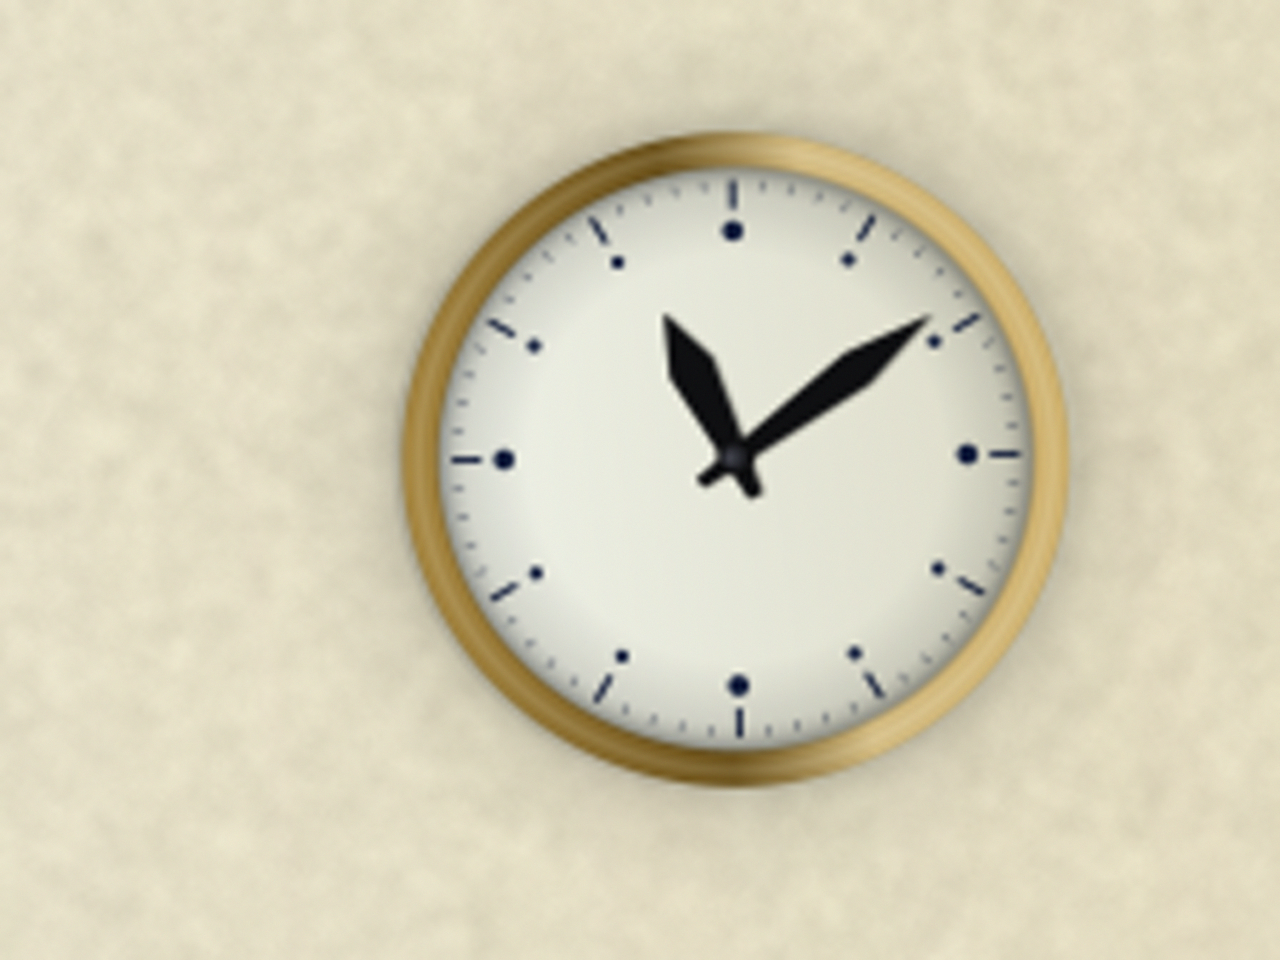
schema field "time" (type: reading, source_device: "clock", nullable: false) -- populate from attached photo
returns 11:09
